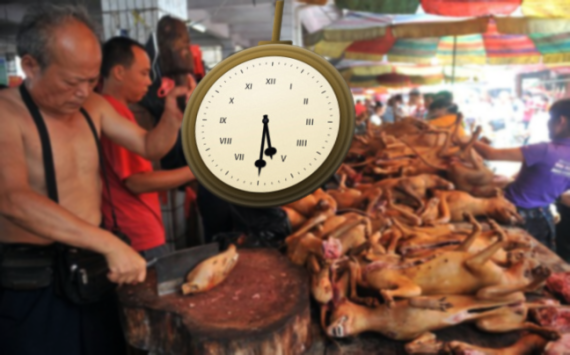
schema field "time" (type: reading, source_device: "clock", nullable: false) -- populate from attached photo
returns 5:30
